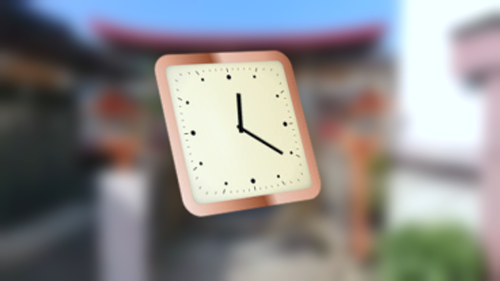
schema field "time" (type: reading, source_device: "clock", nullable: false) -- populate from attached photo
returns 12:21
